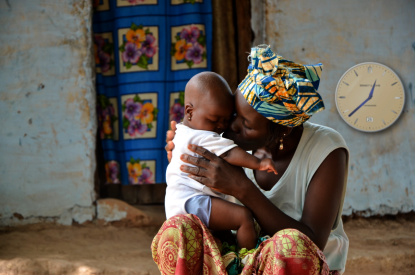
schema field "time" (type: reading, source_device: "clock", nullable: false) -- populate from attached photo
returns 12:38
